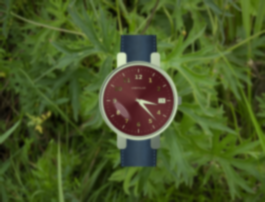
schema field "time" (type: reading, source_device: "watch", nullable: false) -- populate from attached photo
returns 3:23
